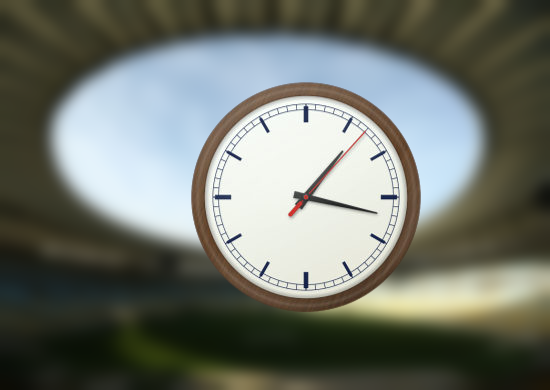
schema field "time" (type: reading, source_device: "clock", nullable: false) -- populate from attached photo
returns 1:17:07
